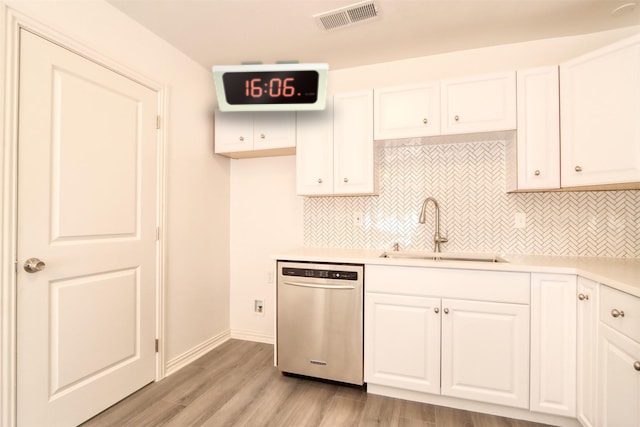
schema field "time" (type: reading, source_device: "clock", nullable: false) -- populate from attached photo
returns 16:06
